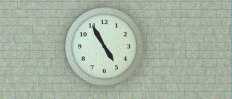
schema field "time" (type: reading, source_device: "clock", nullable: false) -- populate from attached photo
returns 4:55
